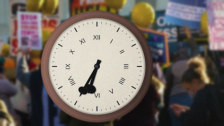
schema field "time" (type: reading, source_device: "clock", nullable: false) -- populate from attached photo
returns 6:35
